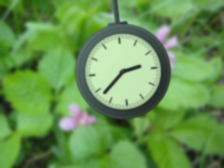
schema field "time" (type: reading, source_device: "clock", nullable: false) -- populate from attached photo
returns 2:38
